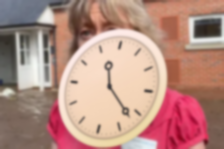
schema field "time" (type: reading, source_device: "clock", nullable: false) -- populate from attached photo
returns 11:22
